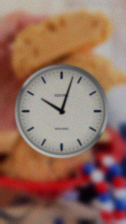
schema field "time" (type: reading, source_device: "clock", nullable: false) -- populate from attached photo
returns 10:03
